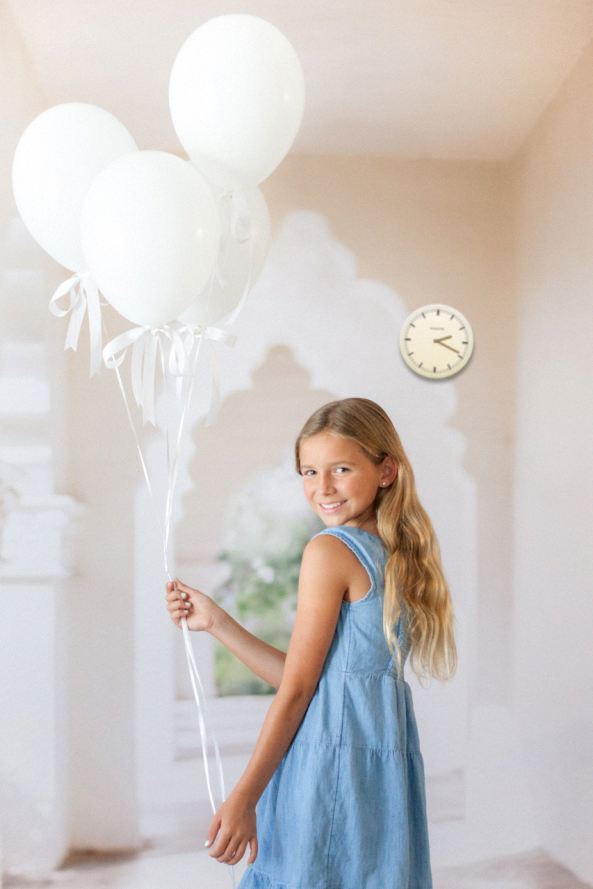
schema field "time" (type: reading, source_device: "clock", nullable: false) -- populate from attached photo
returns 2:19
